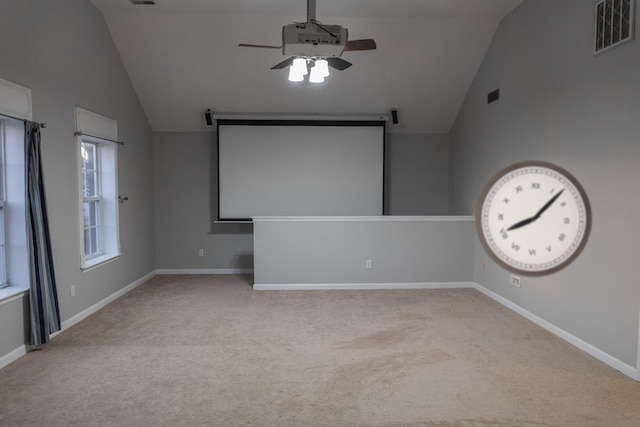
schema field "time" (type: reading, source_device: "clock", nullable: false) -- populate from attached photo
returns 8:07
